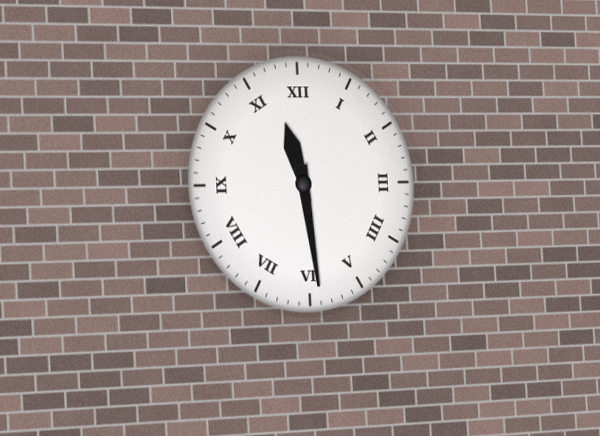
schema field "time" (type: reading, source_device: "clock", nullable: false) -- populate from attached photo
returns 11:29
